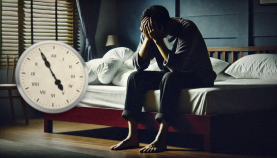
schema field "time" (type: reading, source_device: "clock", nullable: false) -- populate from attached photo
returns 4:55
